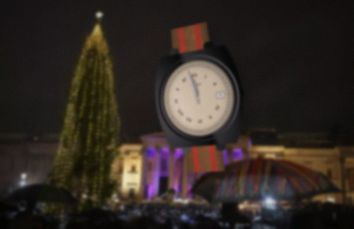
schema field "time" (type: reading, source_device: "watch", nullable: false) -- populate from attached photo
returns 11:58
